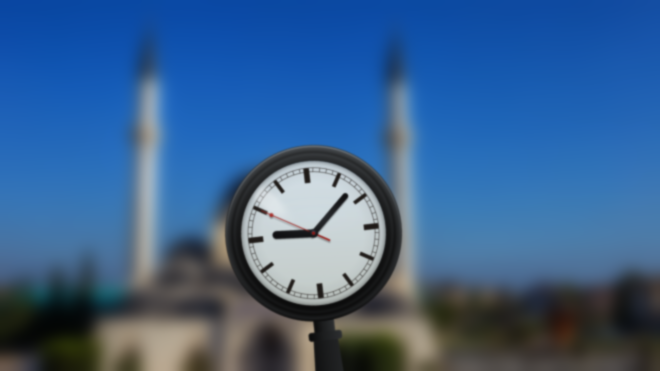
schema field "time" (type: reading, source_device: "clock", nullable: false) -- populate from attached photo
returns 9:07:50
